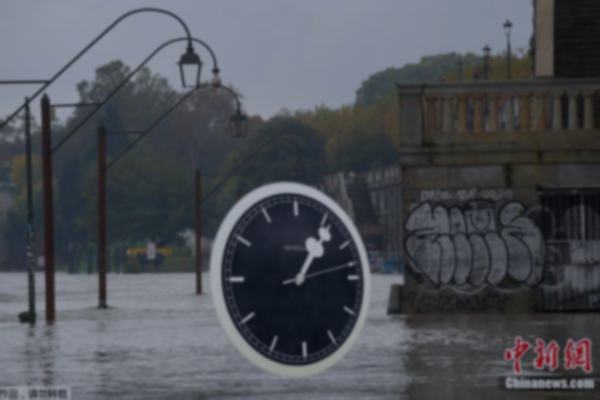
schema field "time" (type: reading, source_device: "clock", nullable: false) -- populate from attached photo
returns 1:06:13
